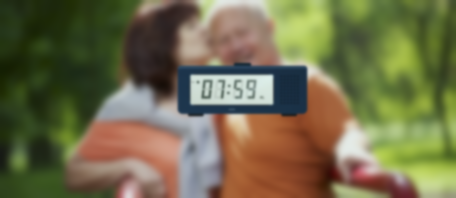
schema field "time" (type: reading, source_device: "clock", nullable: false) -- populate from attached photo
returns 7:59
